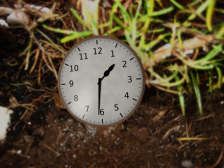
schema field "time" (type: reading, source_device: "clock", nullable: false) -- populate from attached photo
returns 1:31
